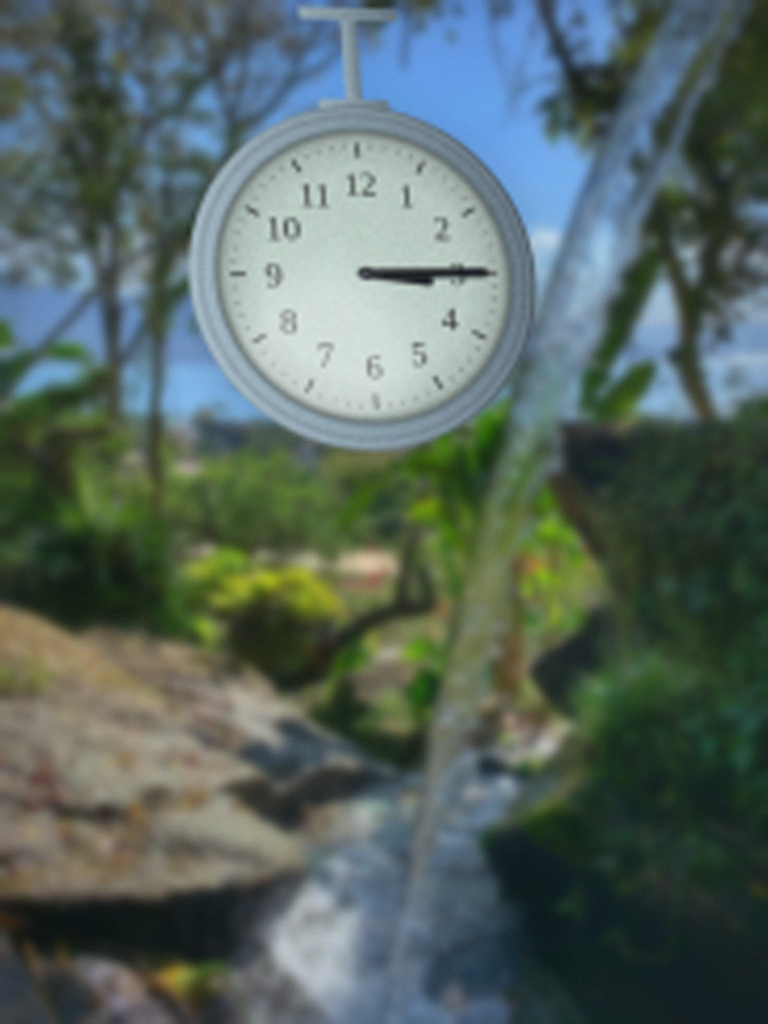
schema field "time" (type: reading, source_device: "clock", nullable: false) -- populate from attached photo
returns 3:15
